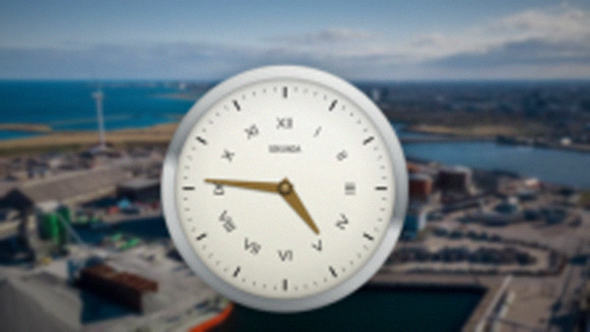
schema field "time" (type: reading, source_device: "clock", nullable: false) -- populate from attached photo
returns 4:46
